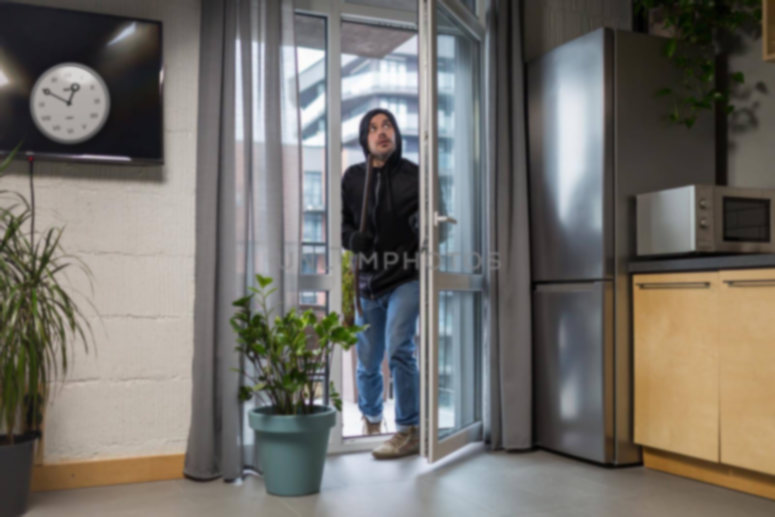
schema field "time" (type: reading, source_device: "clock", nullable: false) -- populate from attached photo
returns 12:50
